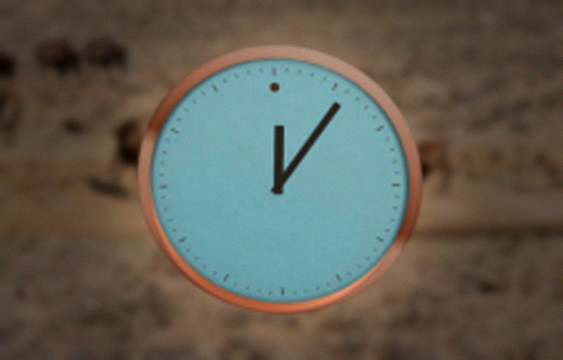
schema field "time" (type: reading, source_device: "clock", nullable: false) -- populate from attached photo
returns 12:06
